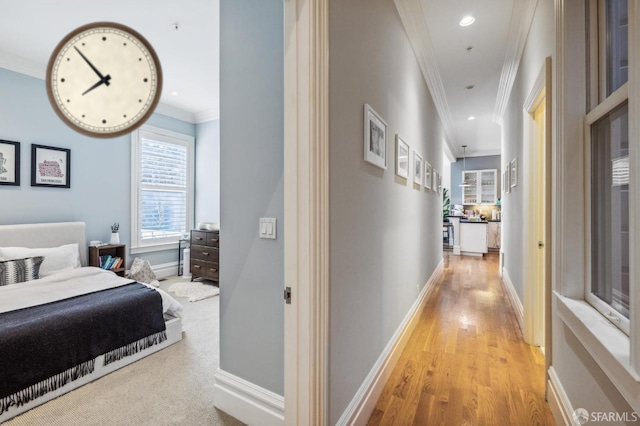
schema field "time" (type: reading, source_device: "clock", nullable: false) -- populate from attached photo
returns 7:53
